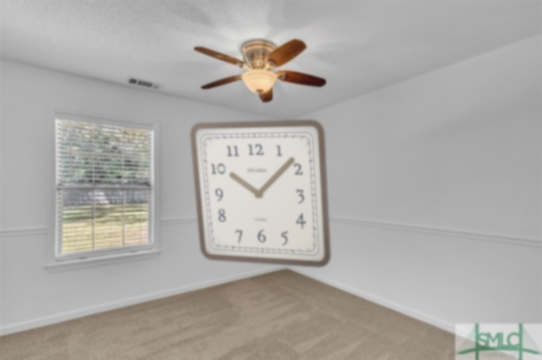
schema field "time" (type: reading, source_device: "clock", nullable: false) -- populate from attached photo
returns 10:08
